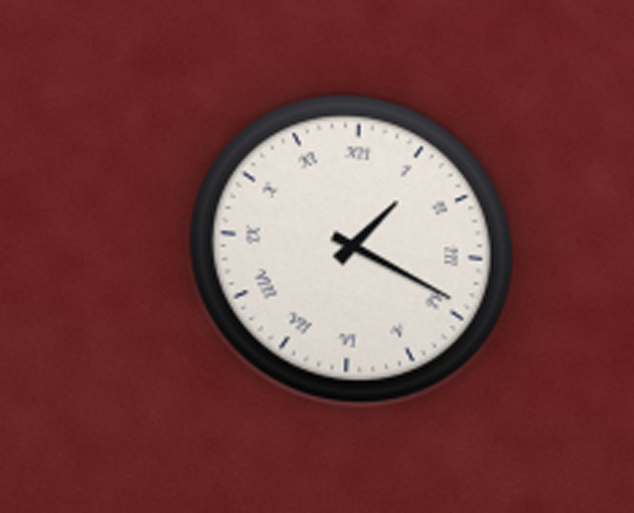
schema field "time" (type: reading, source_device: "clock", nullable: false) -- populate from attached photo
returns 1:19
